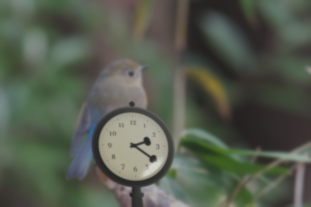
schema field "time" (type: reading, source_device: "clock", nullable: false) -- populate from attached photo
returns 2:21
